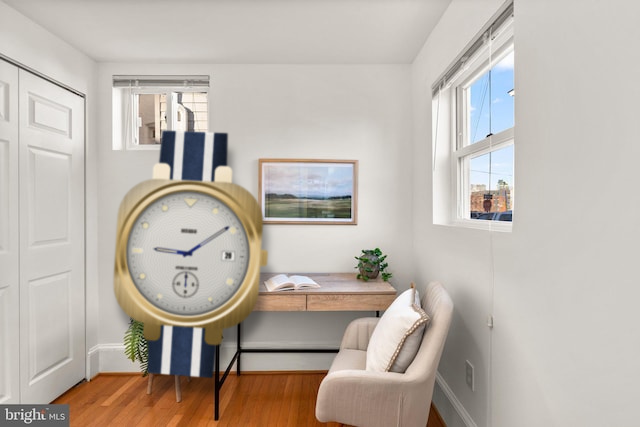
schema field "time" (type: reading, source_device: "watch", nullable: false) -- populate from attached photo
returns 9:09
